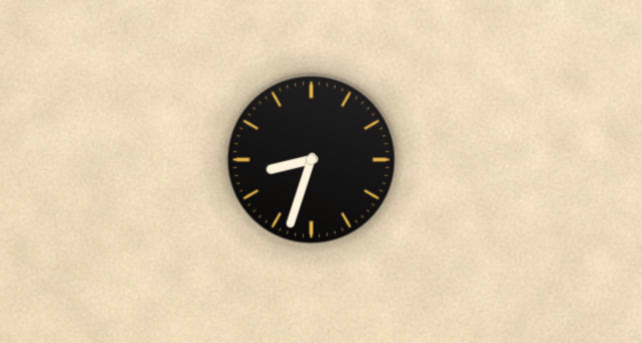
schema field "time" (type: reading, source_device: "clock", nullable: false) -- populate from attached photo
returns 8:33
